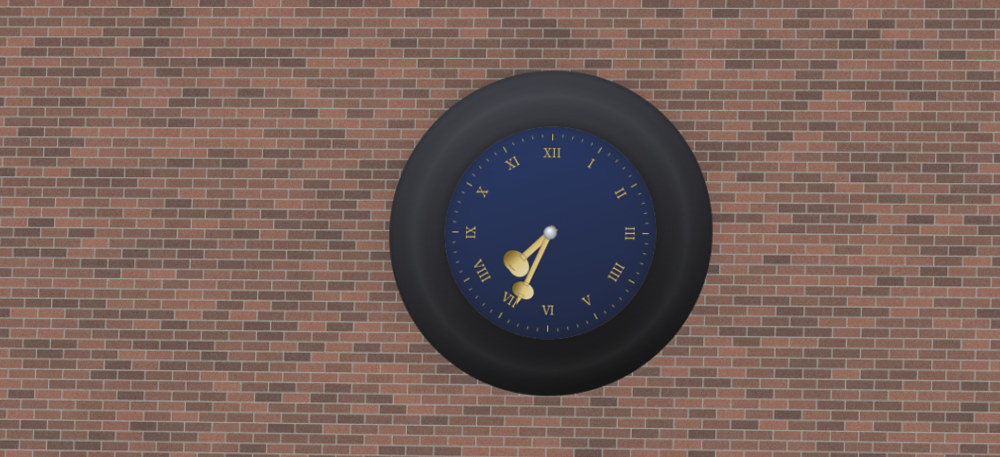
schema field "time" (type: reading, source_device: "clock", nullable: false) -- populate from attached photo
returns 7:34
